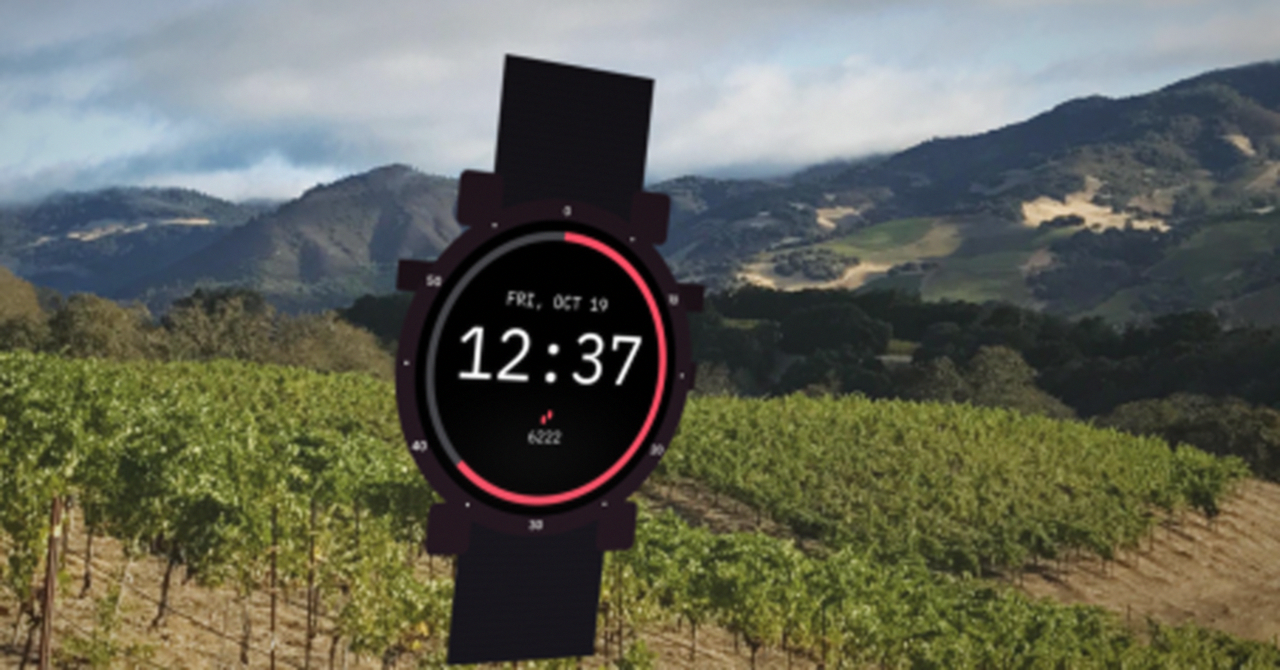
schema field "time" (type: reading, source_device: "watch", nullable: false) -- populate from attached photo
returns 12:37
